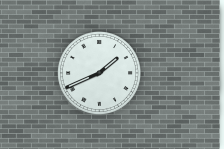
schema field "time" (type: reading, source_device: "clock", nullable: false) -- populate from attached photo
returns 1:41
